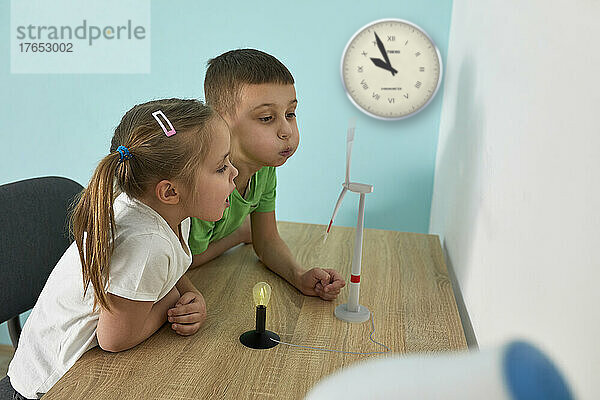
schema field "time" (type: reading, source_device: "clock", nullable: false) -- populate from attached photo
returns 9:56
